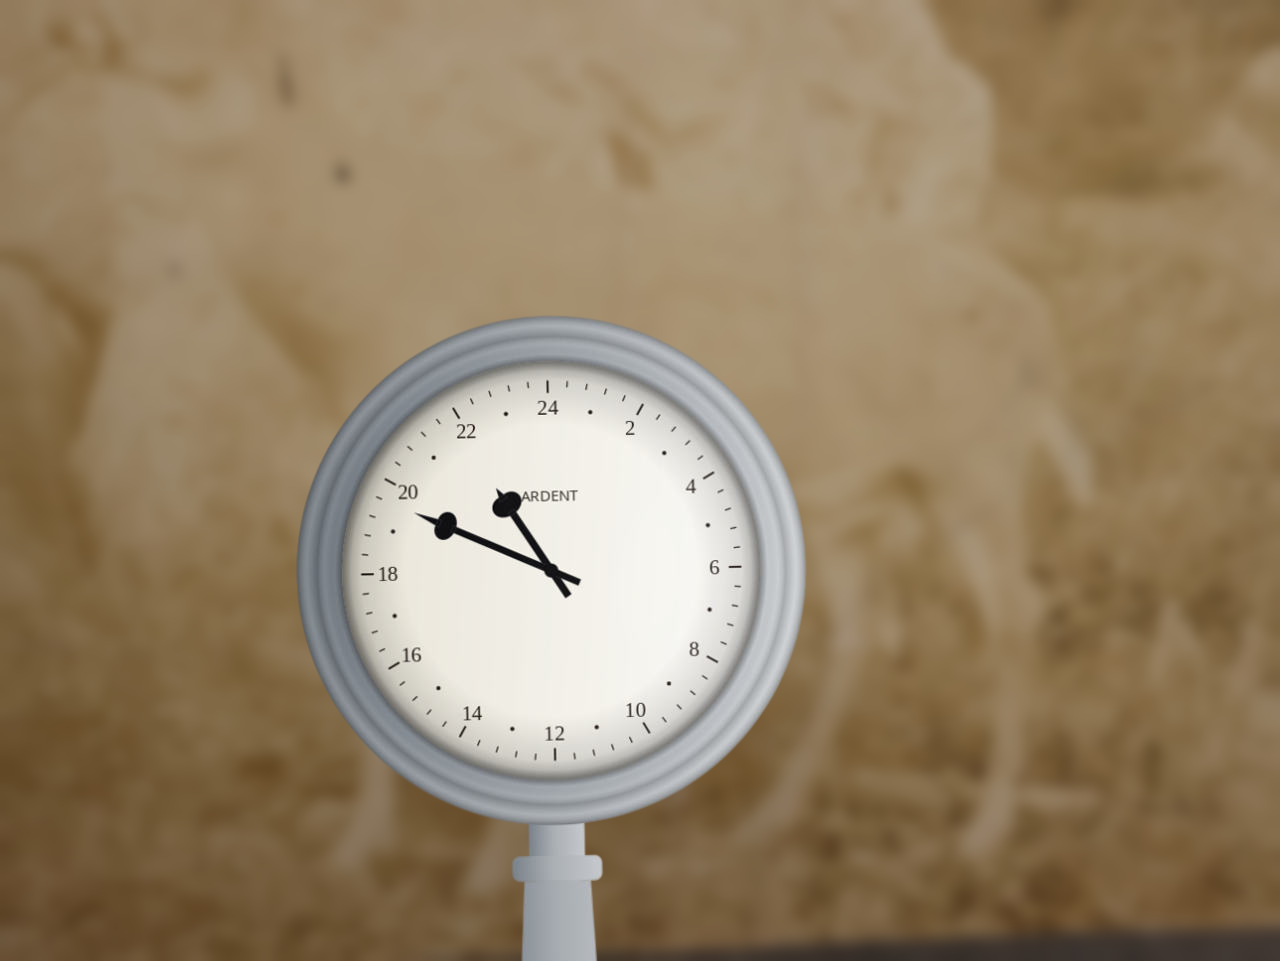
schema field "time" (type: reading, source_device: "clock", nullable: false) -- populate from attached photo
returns 21:49
